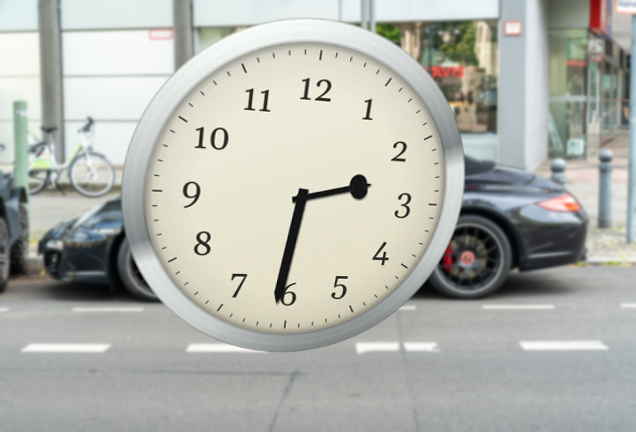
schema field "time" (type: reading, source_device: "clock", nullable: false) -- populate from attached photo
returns 2:31
